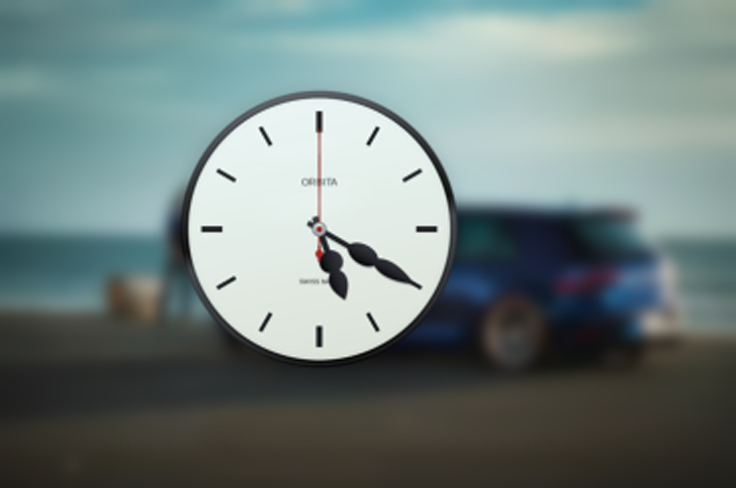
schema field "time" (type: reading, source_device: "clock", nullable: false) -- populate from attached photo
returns 5:20:00
